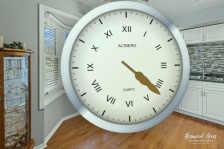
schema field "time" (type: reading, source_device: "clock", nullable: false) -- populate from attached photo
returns 4:22
